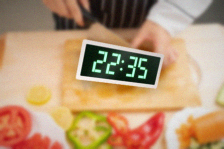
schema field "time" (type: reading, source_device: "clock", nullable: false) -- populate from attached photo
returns 22:35
